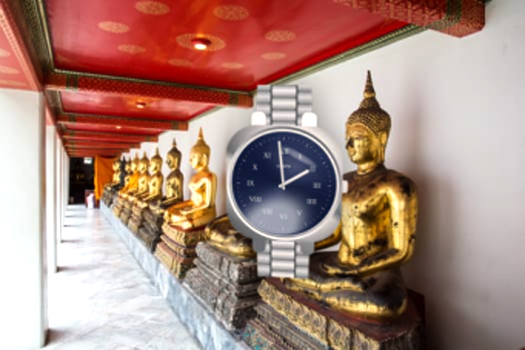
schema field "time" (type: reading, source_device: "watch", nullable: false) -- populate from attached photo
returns 1:59
